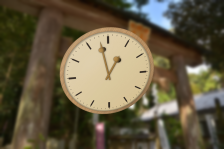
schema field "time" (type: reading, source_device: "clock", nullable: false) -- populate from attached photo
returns 12:58
